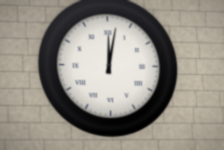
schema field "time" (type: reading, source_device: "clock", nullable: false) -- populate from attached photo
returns 12:02
